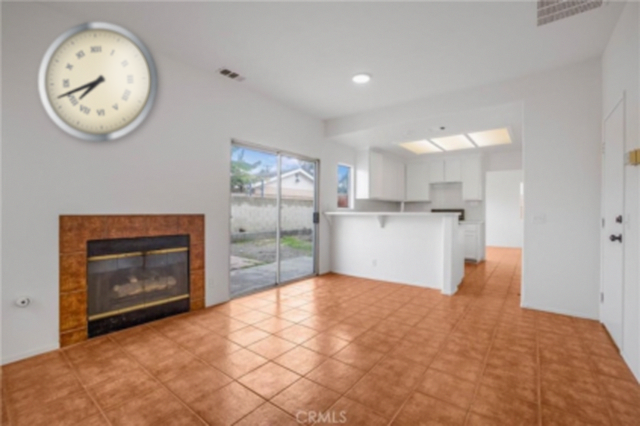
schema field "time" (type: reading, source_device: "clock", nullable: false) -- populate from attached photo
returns 7:42
